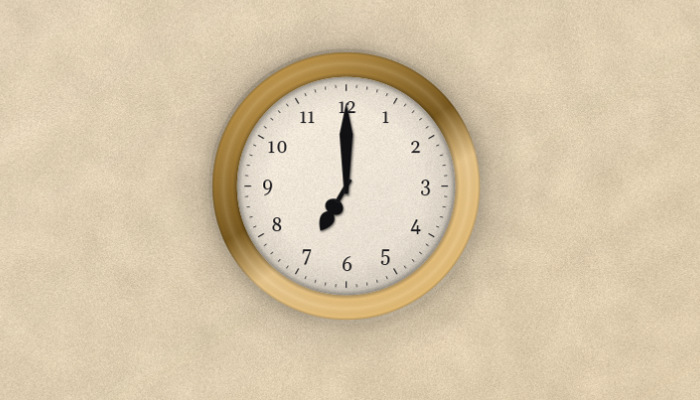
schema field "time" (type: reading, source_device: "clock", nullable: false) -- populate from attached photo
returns 7:00
